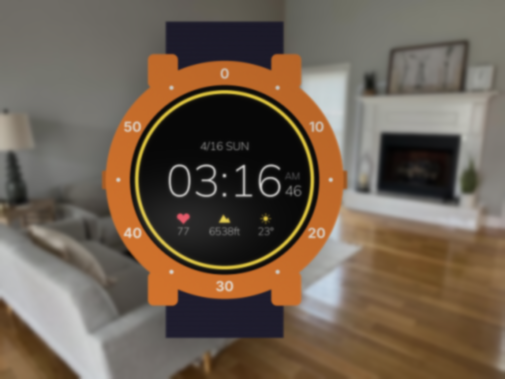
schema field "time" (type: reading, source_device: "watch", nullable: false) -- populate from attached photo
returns 3:16:46
